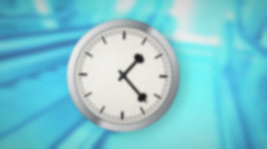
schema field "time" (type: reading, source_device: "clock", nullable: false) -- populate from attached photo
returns 1:23
